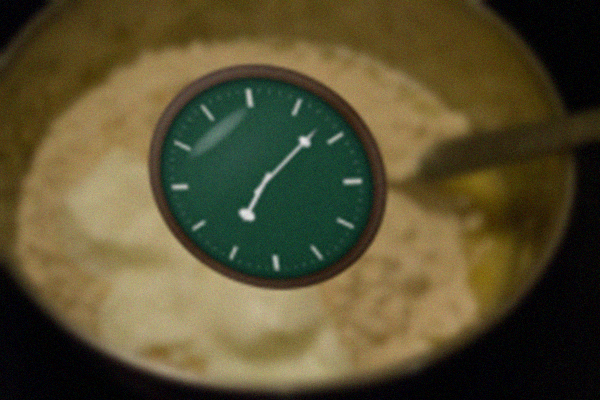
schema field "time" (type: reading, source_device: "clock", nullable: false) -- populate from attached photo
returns 7:08
